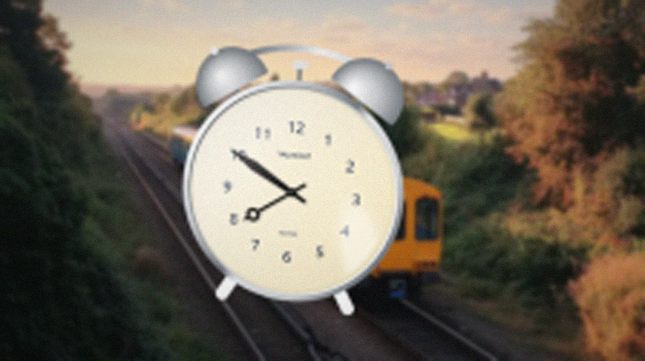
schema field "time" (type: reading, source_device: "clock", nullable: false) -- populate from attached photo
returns 7:50
